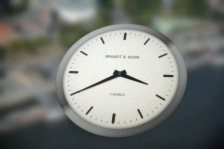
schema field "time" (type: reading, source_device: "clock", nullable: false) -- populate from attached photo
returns 3:40
